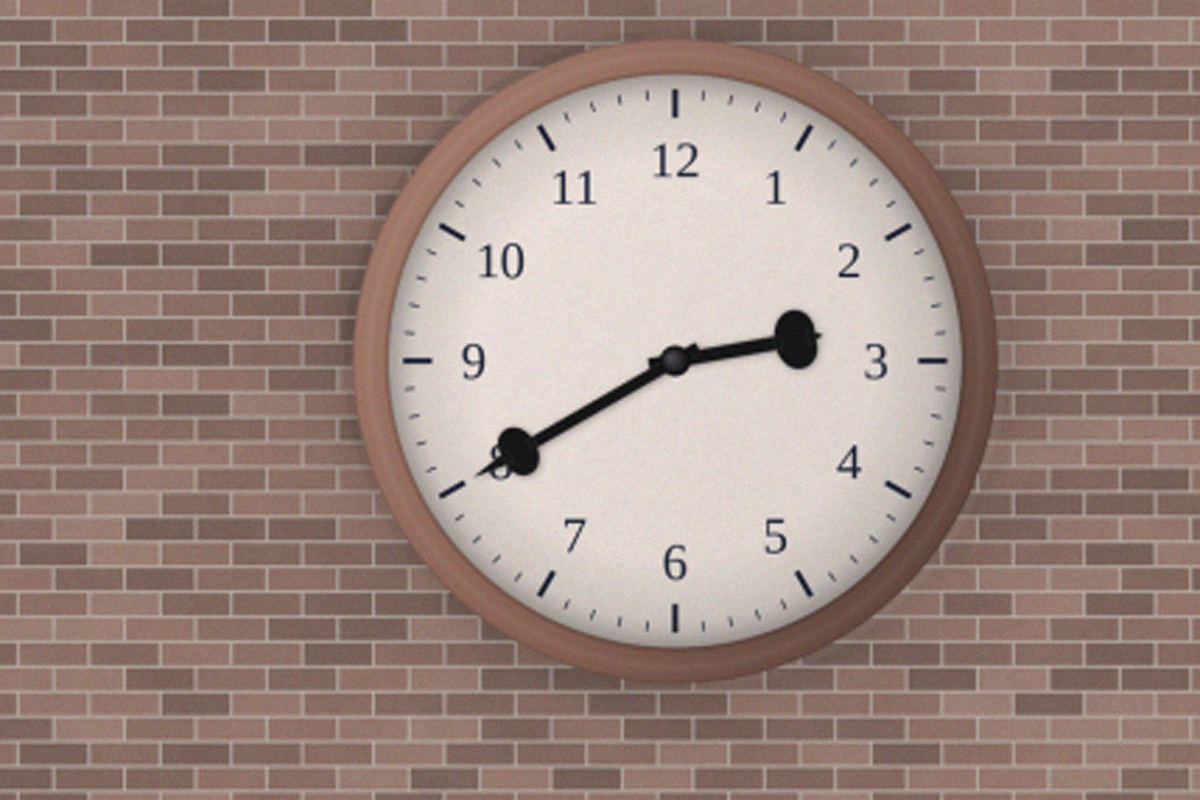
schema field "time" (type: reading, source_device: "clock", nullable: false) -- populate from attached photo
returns 2:40
